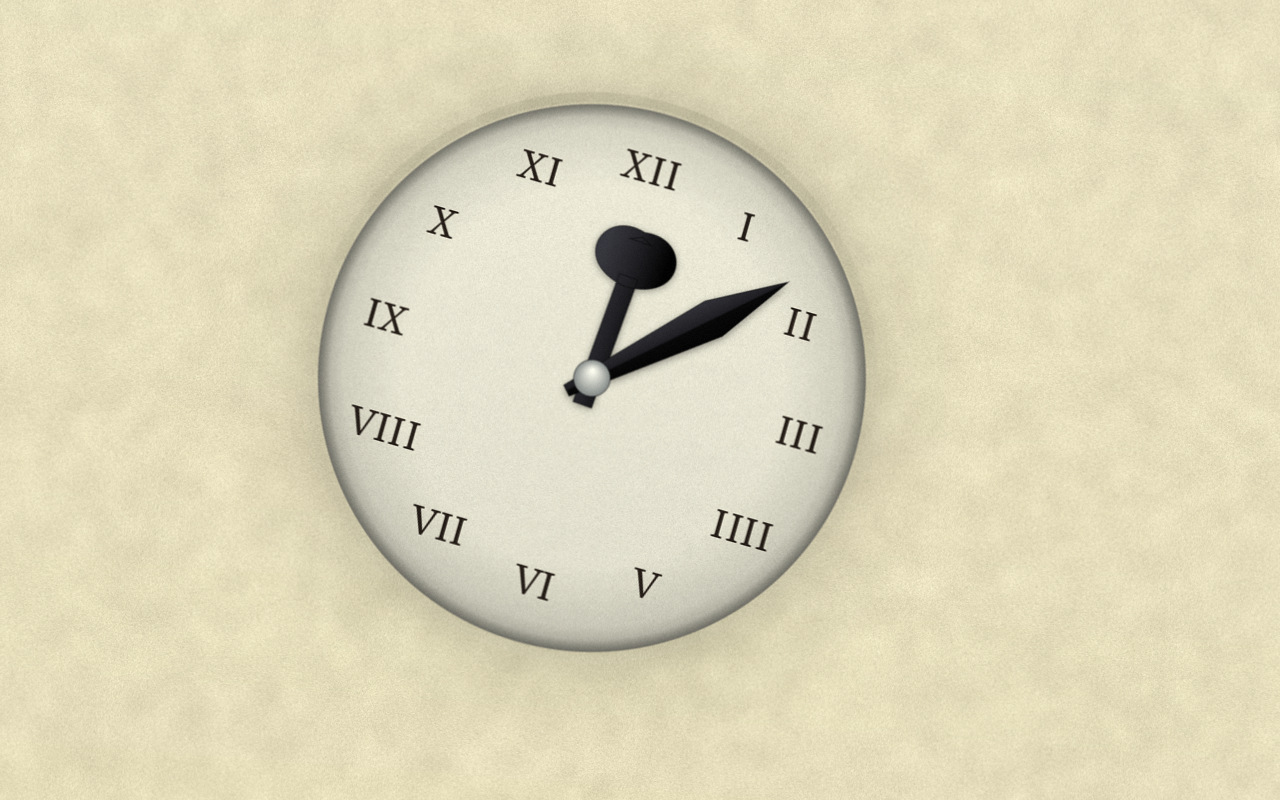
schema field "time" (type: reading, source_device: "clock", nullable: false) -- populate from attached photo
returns 12:08
